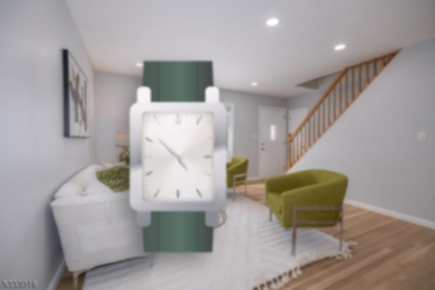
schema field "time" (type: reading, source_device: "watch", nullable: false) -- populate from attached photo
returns 4:52
